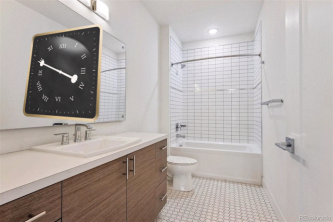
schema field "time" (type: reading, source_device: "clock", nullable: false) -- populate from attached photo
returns 3:49
